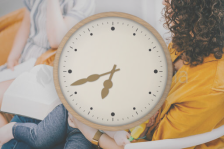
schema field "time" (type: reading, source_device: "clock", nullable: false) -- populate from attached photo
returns 6:42
